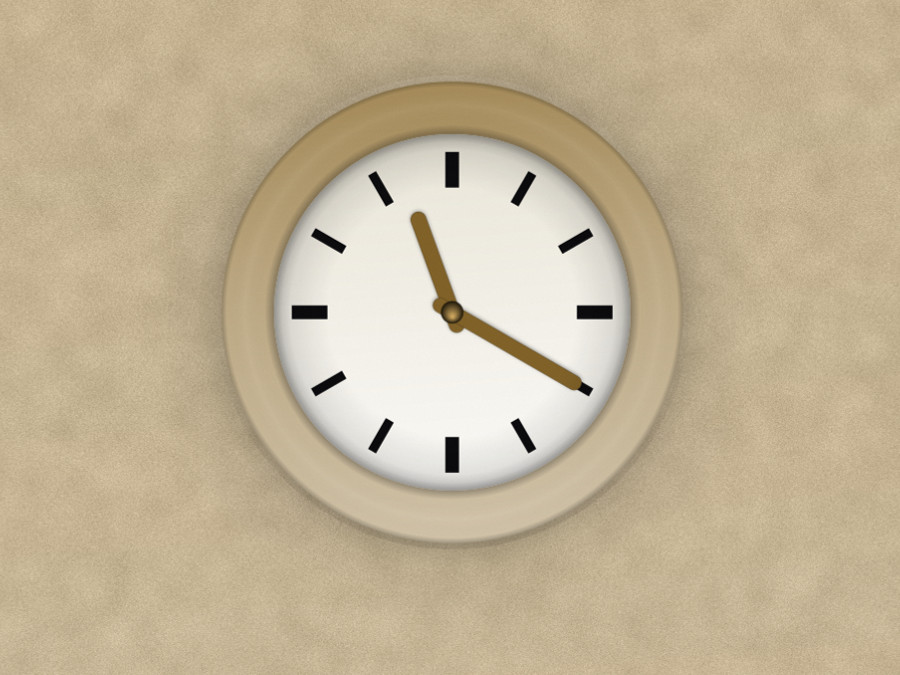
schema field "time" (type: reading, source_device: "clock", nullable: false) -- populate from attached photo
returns 11:20
